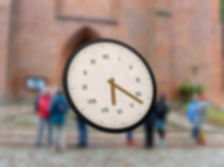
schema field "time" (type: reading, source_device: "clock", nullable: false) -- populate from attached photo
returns 6:22
